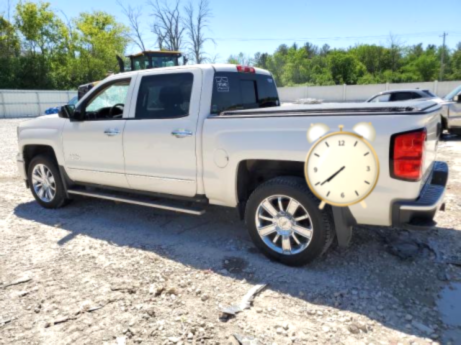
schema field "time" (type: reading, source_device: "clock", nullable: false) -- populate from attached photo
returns 7:39
